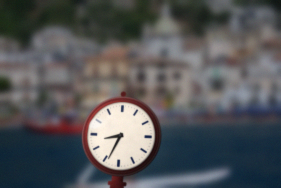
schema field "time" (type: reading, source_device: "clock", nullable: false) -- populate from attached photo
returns 8:34
